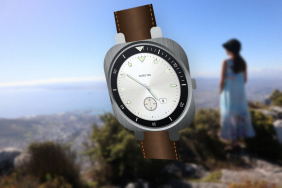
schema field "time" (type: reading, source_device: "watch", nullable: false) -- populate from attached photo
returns 4:51
